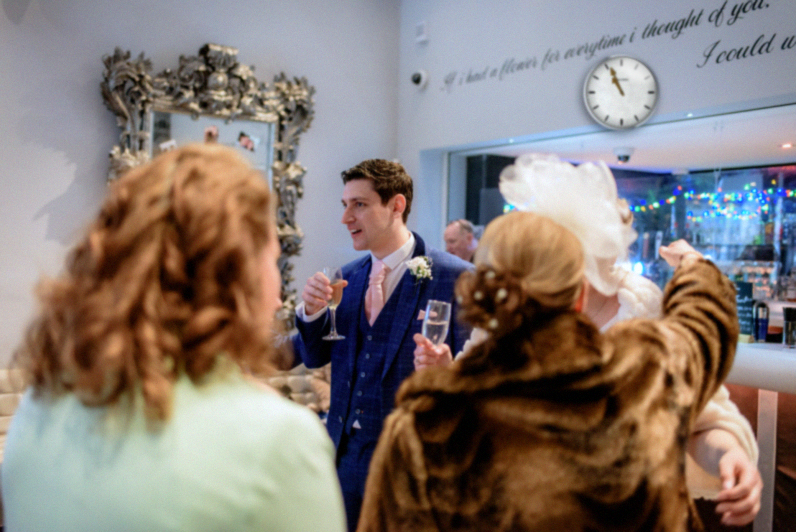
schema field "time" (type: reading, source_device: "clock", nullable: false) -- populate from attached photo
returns 10:56
